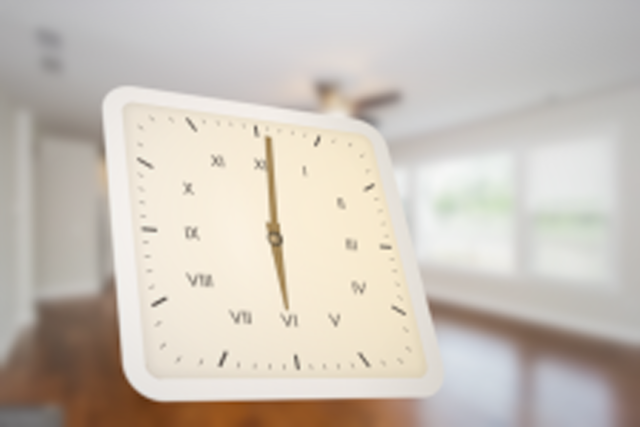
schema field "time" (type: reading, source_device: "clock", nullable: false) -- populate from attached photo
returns 6:01
